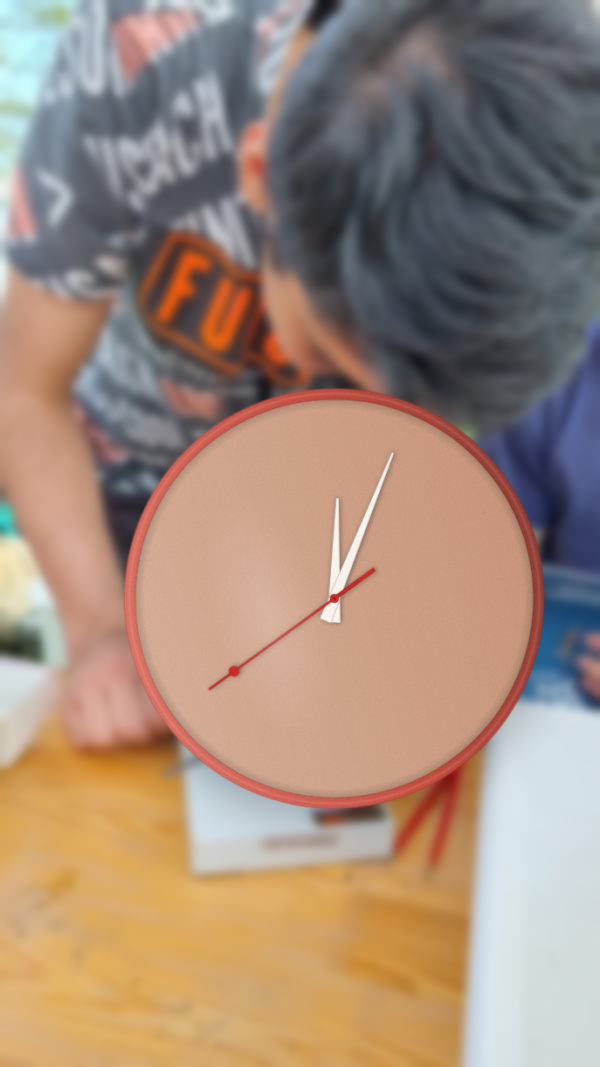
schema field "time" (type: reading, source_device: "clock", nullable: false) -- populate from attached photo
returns 12:03:39
